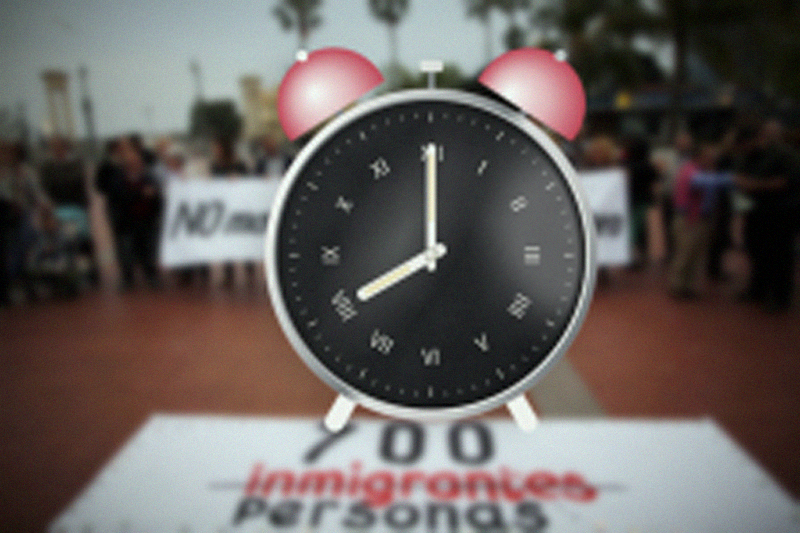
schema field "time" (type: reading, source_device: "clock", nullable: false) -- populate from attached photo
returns 8:00
